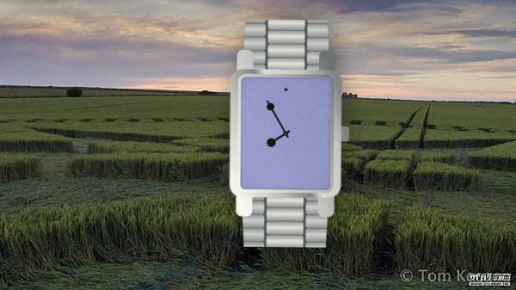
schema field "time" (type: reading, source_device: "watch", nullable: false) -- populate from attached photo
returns 7:55
